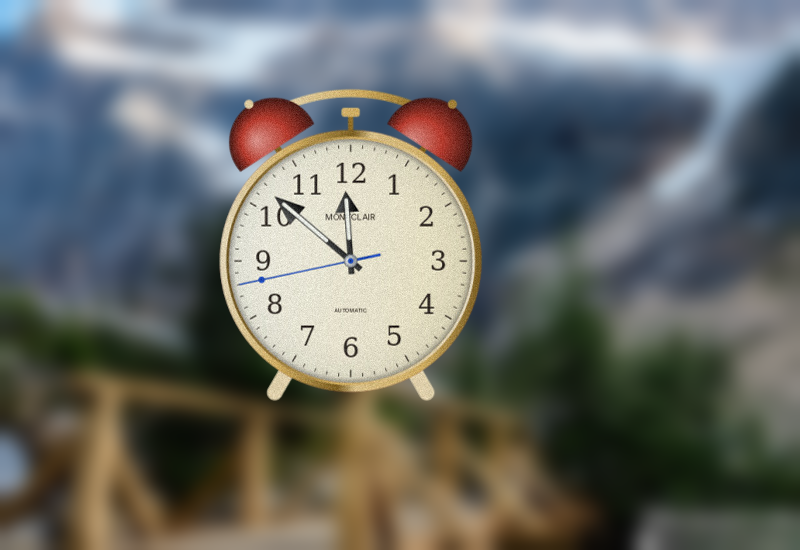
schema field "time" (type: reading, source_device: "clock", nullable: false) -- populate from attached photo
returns 11:51:43
